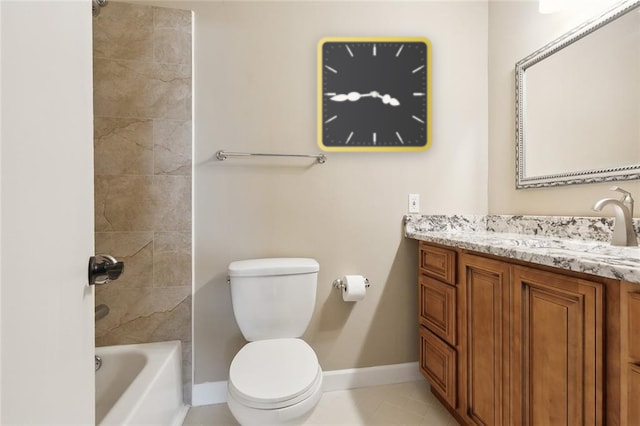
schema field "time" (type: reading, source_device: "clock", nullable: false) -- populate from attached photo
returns 3:44
